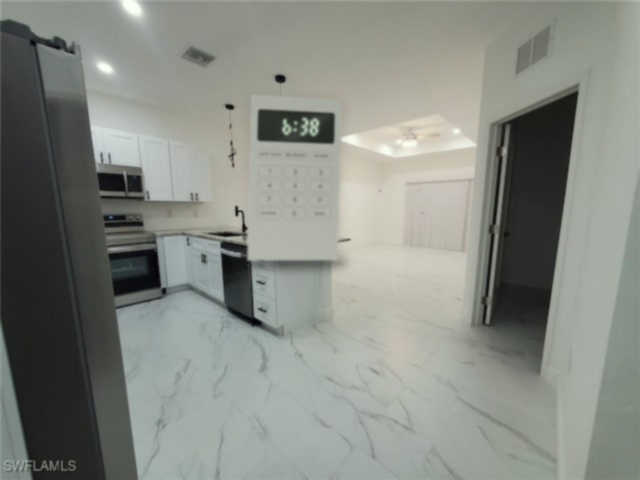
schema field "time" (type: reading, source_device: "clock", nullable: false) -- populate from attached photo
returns 6:38
